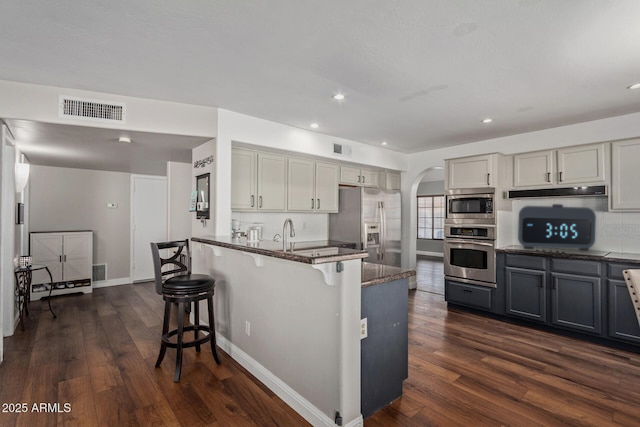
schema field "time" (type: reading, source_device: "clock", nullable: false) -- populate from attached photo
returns 3:05
